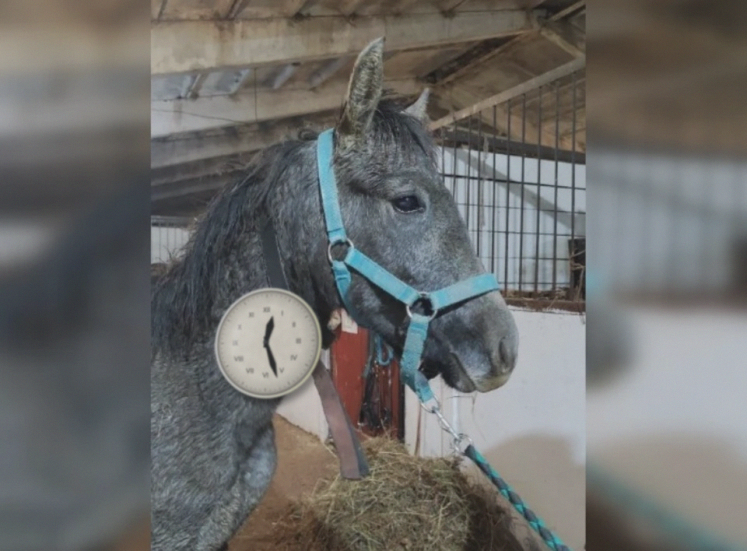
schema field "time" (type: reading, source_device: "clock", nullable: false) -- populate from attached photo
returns 12:27
